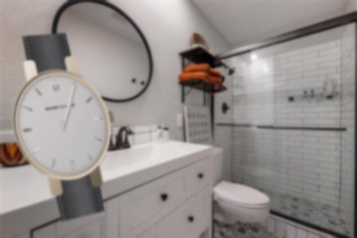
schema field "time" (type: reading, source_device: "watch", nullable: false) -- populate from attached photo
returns 1:05
